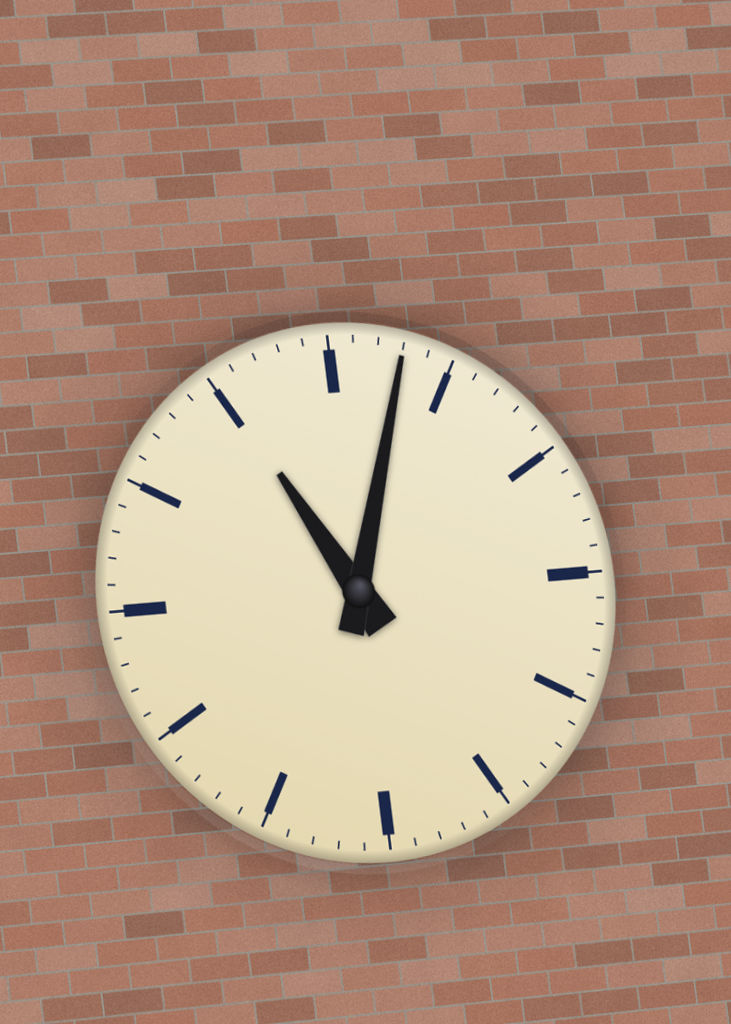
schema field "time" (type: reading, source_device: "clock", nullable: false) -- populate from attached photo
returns 11:03
